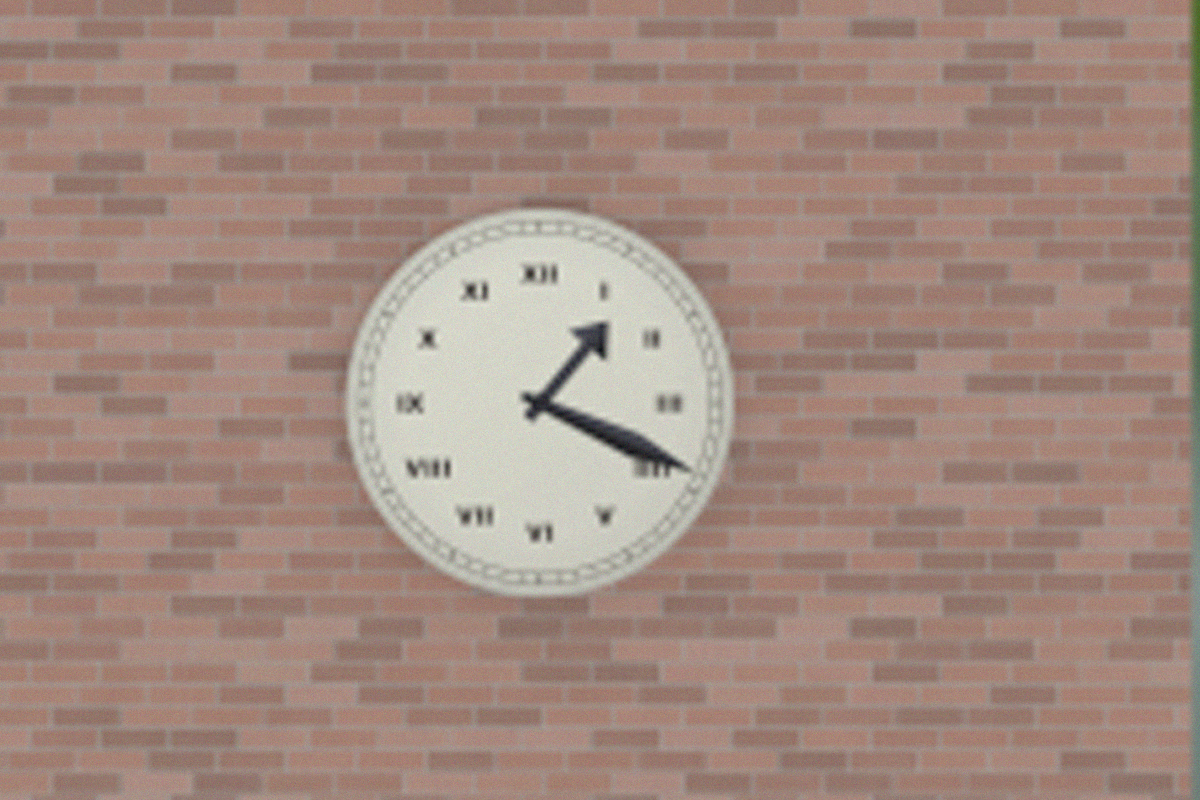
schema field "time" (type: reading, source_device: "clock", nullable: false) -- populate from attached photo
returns 1:19
